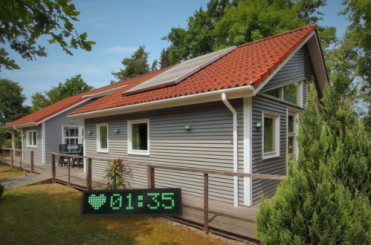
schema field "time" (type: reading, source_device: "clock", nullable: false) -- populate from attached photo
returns 1:35
